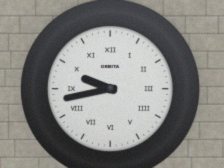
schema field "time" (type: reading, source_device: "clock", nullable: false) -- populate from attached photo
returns 9:43
